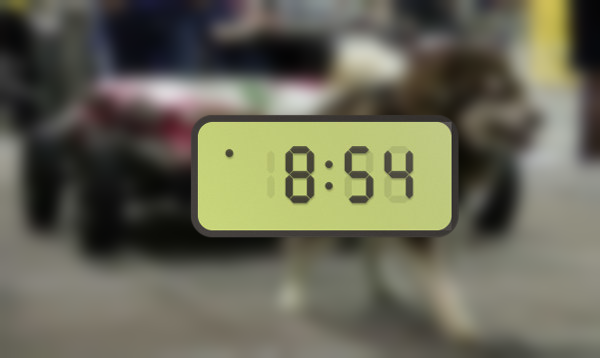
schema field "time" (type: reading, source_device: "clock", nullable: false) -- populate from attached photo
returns 8:54
